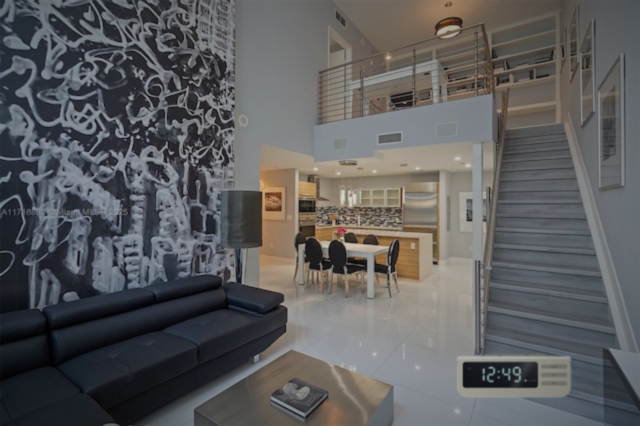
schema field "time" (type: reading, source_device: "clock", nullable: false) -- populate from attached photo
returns 12:49
